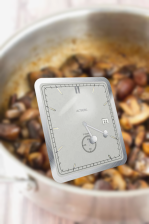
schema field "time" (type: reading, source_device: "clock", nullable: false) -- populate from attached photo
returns 5:20
